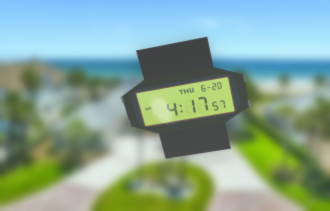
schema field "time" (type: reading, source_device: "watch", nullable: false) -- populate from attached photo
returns 4:17:57
